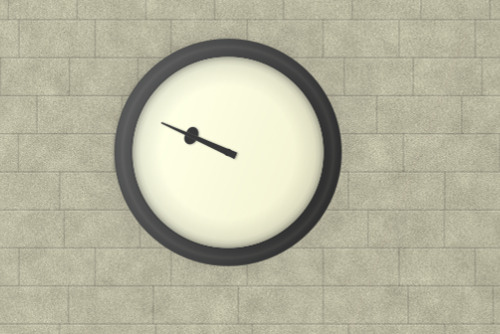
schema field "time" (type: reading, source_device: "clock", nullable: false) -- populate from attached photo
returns 9:49
